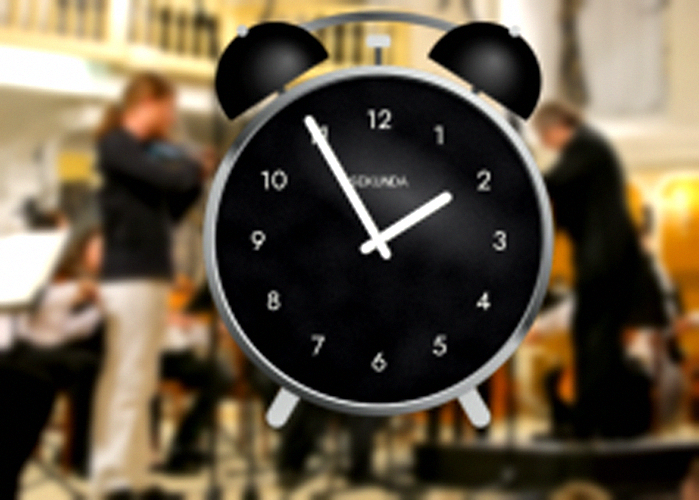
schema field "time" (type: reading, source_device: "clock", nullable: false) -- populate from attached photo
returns 1:55
